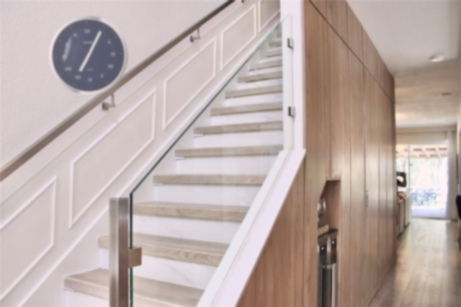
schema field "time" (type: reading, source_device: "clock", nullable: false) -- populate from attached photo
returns 7:05
